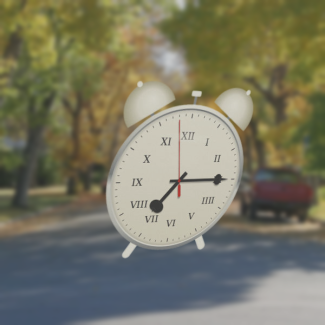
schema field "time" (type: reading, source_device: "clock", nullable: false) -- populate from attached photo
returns 7:14:58
